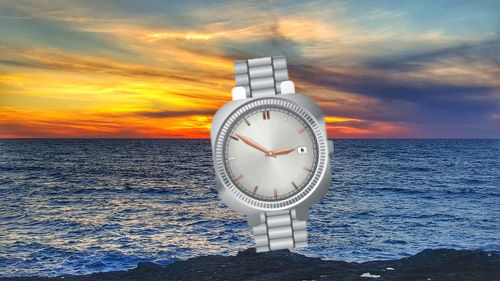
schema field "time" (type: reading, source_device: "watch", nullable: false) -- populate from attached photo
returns 2:51
